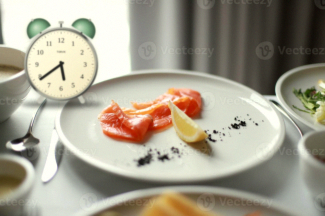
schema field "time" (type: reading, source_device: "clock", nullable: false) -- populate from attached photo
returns 5:39
